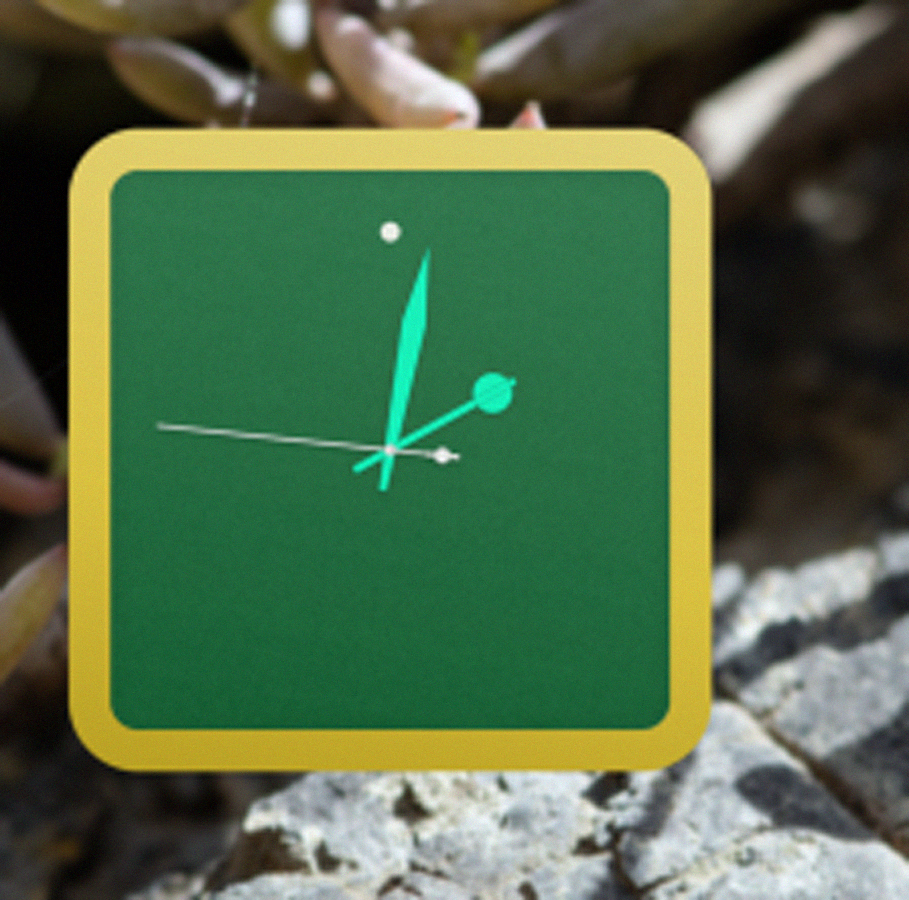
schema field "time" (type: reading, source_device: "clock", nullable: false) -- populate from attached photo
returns 2:01:46
